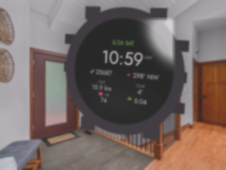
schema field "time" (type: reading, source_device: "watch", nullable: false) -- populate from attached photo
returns 10:59
